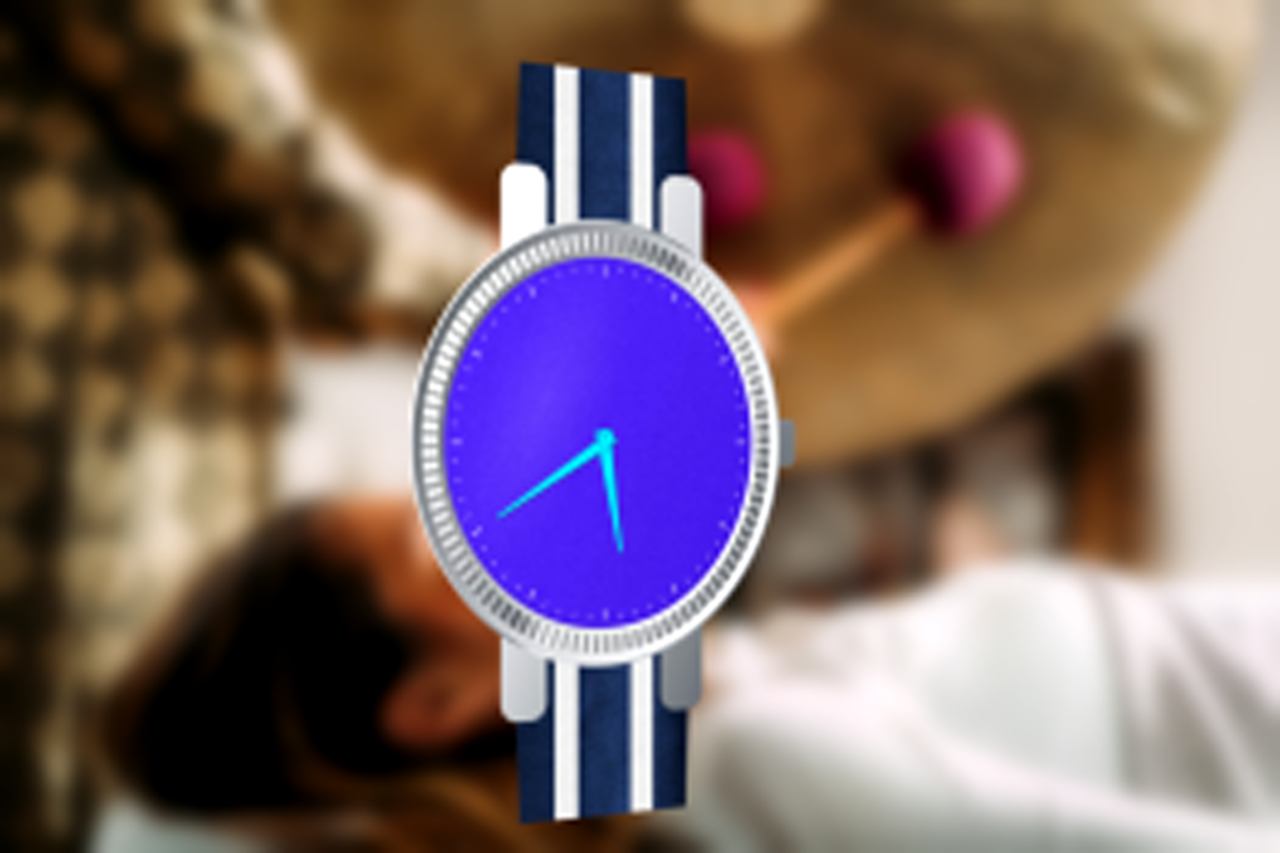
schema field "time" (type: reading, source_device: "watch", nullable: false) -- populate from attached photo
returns 5:40
